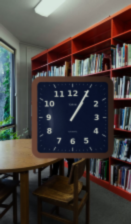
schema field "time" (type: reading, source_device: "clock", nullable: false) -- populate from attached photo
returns 1:05
